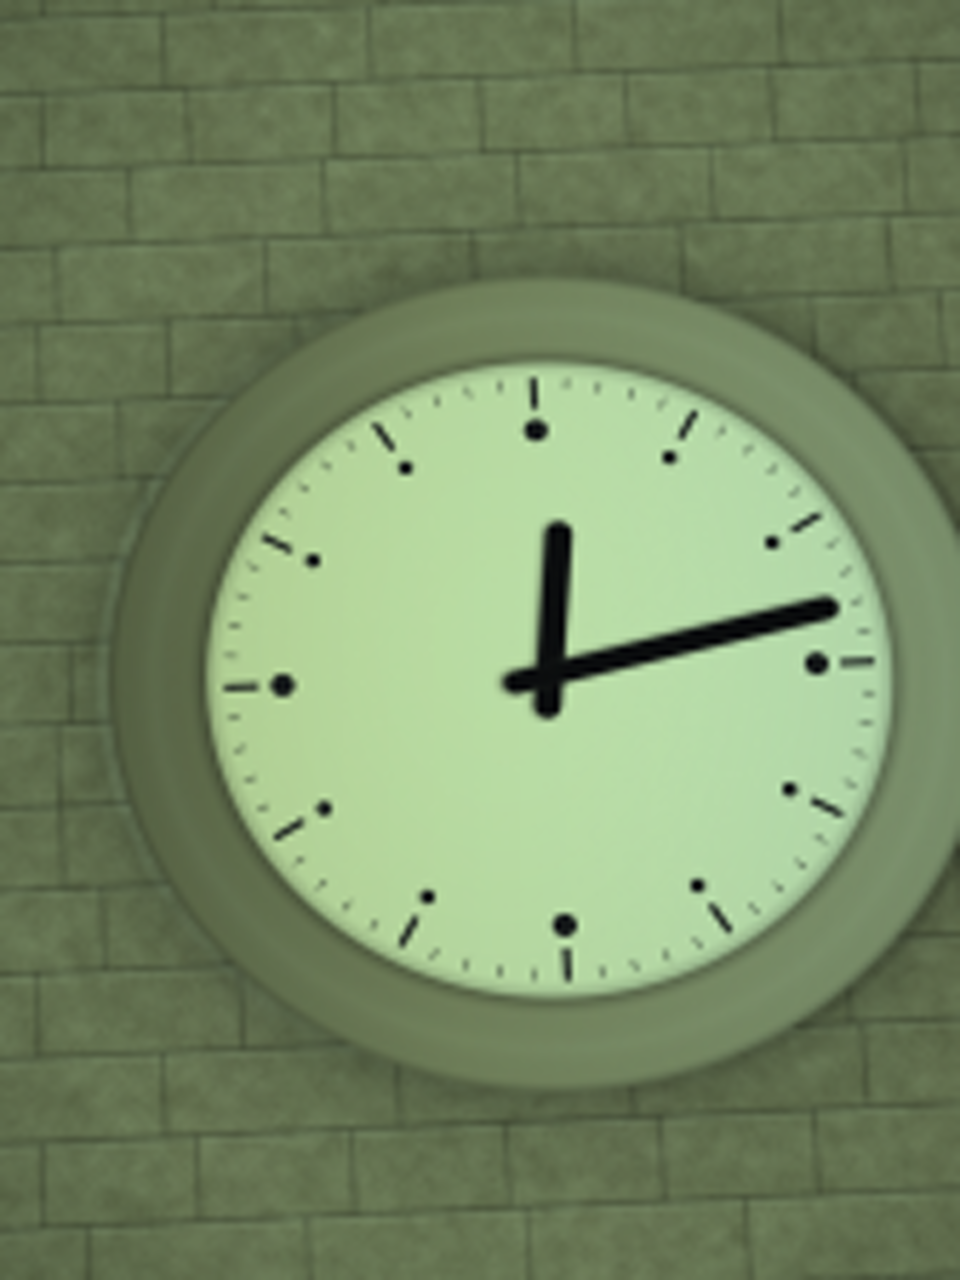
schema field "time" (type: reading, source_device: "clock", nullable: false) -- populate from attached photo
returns 12:13
